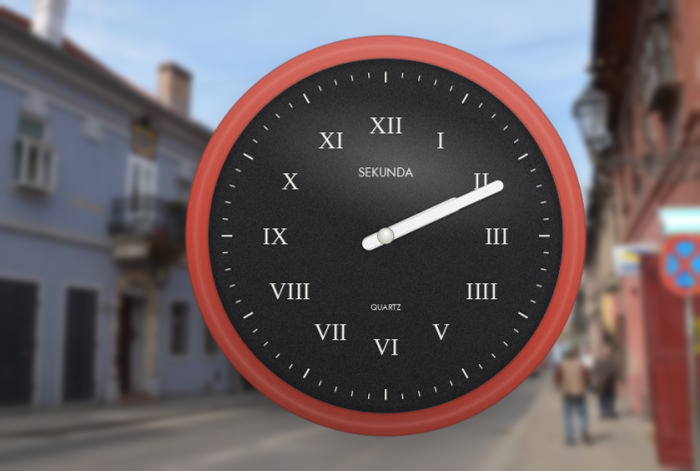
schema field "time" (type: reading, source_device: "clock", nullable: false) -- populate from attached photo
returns 2:11
